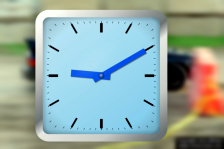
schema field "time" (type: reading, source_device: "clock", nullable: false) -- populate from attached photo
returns 9:10
